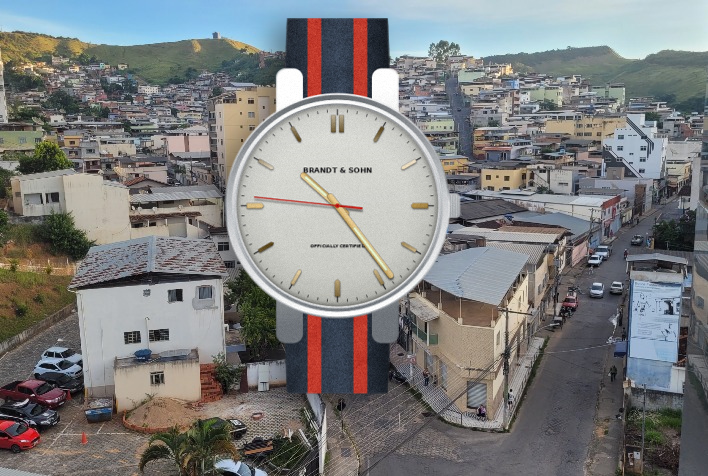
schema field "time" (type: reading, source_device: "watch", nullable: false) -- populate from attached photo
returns 10:23:46
